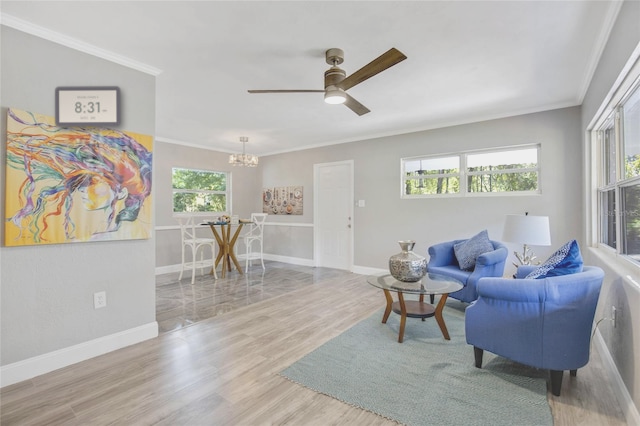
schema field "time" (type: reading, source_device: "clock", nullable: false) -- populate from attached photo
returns 8:31
